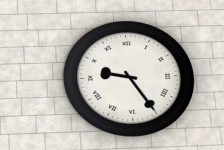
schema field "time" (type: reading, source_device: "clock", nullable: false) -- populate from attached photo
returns 9:25
